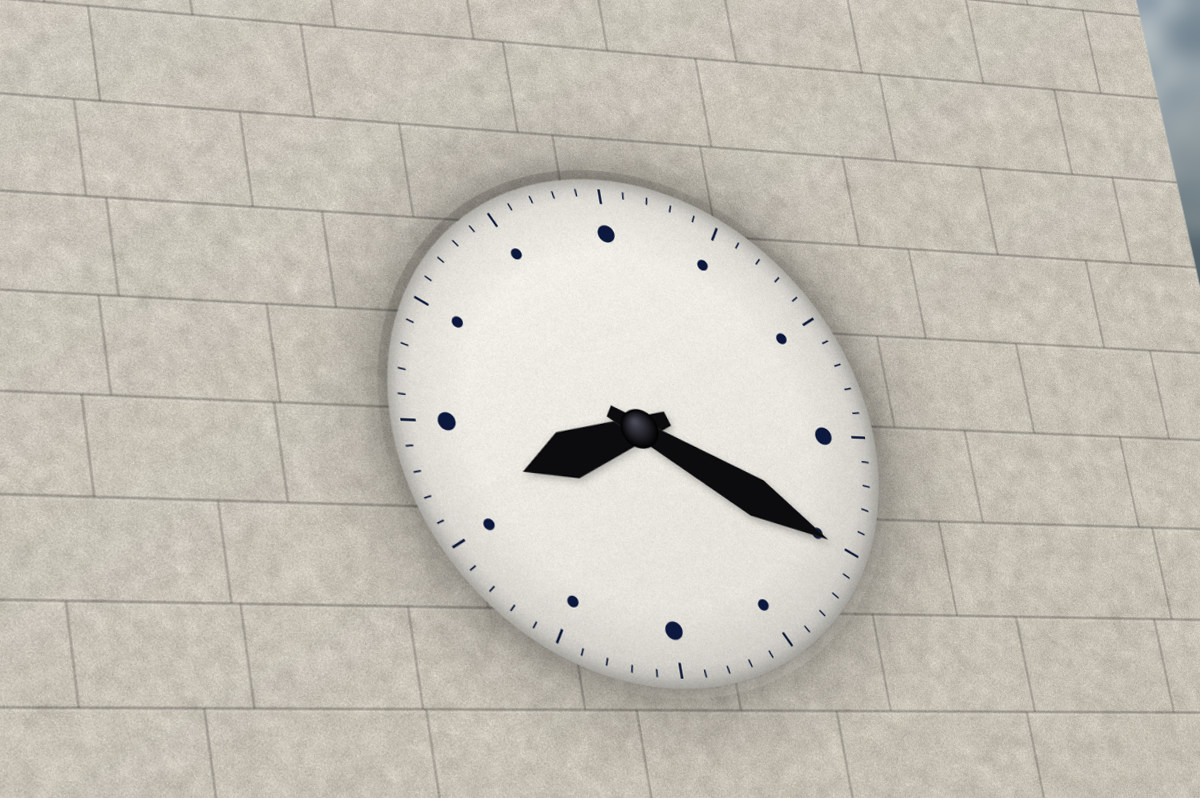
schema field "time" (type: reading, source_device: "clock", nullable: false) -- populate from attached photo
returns 8:20
